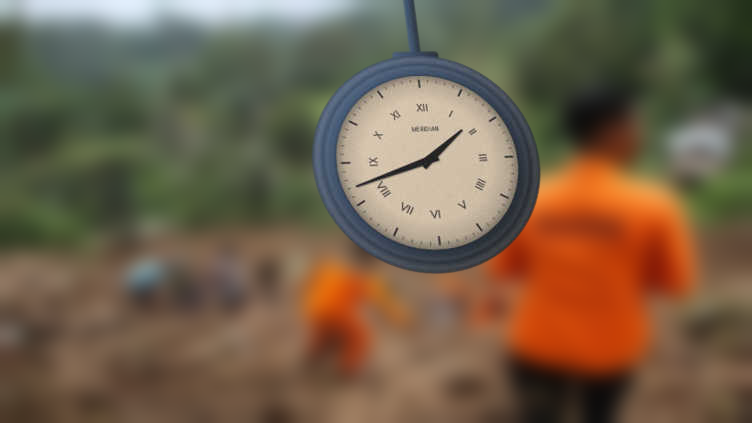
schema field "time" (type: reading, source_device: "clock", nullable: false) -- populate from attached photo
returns 1:42
